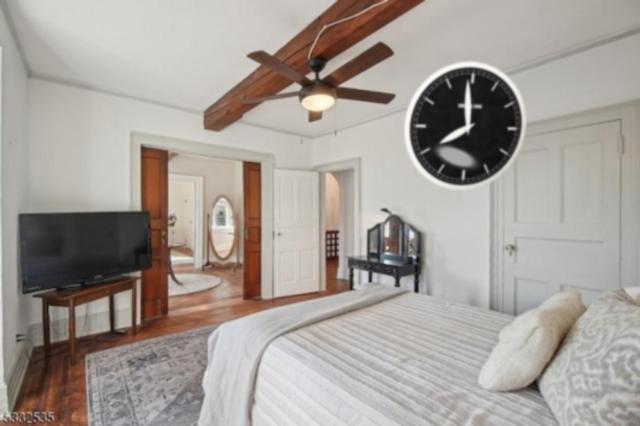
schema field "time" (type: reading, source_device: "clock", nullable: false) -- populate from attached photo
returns 7:59
